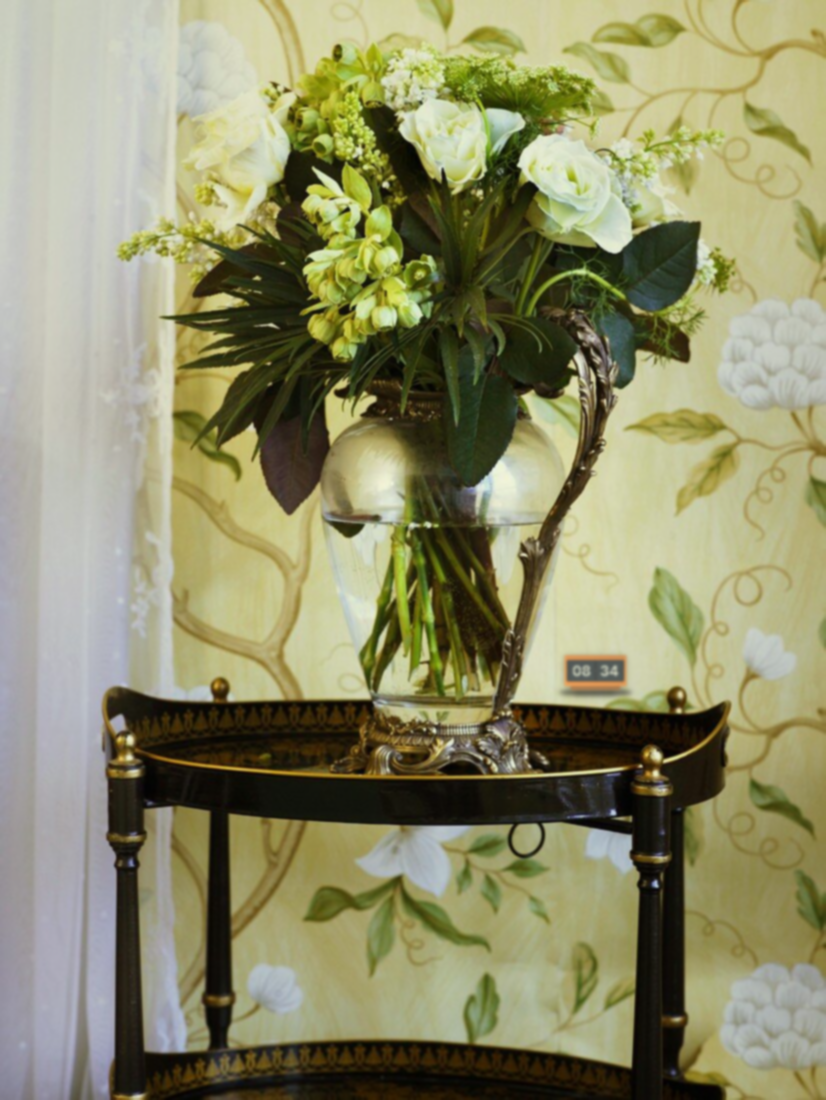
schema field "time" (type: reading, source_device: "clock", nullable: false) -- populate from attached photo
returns 8:34
